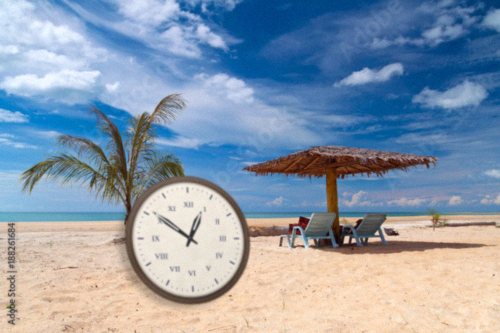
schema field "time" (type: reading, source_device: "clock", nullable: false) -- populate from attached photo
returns 12:51
